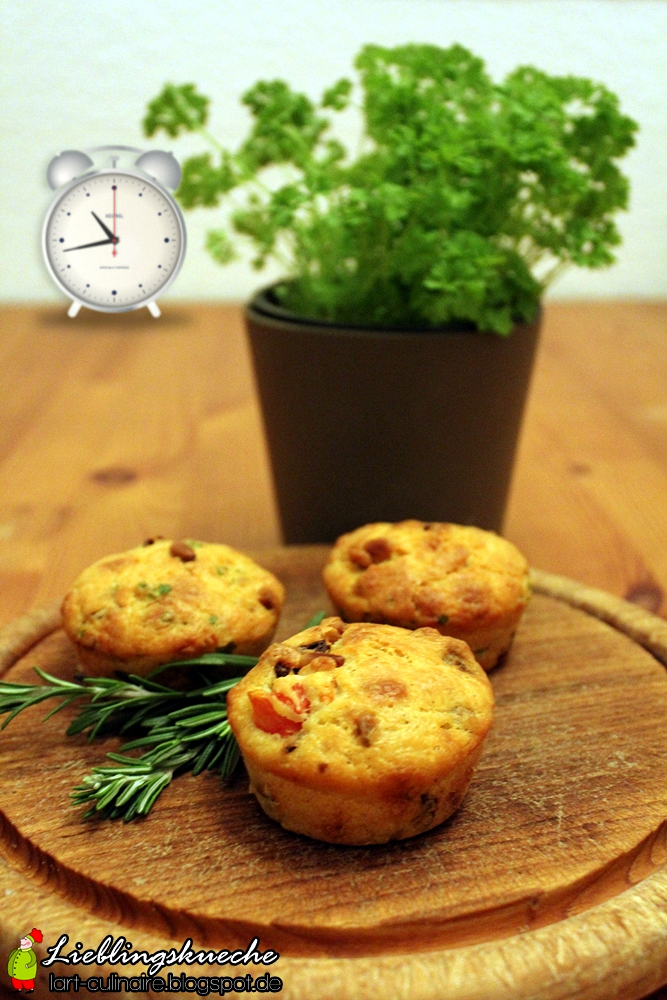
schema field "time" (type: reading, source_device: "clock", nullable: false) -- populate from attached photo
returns 10:43:00
